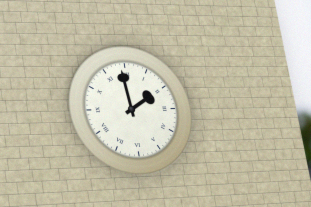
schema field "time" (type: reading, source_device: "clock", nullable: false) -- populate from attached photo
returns 1:59
